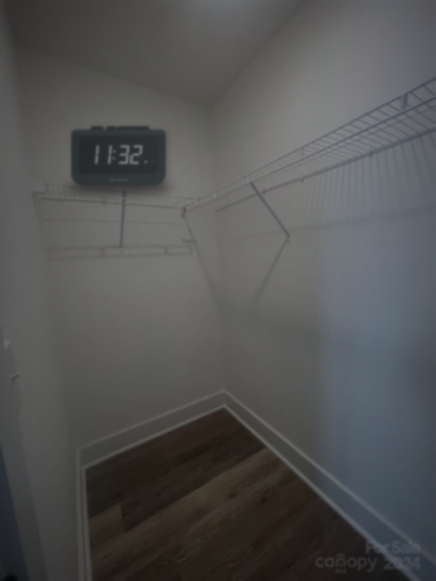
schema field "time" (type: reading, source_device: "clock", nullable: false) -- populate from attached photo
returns 11:32
